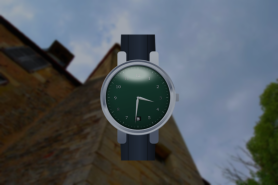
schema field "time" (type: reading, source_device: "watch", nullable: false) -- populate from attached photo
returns 3:31
